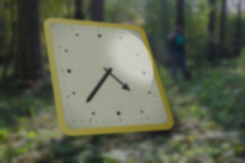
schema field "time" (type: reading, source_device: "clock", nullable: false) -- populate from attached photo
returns 4:37
